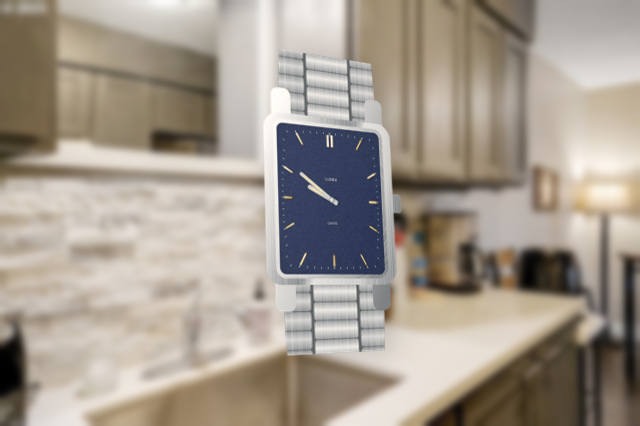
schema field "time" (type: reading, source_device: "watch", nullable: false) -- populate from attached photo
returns 9:51
